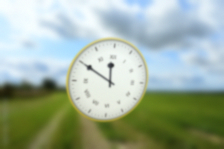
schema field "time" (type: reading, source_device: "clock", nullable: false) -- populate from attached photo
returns 11:50
